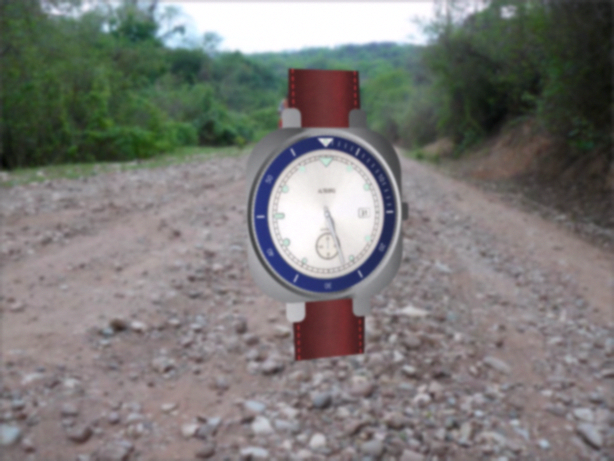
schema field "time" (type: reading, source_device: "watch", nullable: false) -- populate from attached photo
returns 5:27
